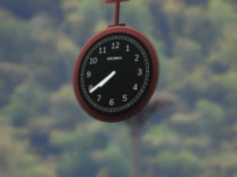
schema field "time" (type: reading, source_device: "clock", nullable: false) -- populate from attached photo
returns 7:39
